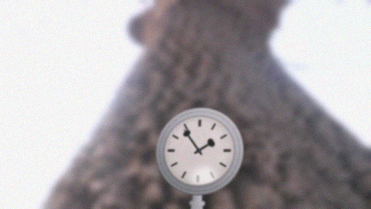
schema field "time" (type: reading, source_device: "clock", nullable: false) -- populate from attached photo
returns 1:54
